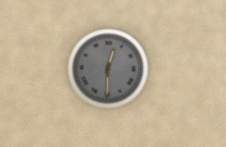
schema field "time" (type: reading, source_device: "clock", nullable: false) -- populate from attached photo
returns 12:30
